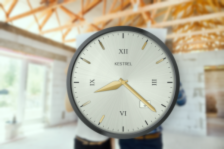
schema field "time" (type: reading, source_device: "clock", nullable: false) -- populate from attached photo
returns 8:22
